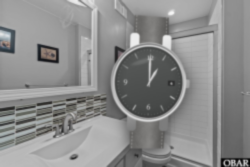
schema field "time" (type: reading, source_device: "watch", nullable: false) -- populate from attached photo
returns 1:00
